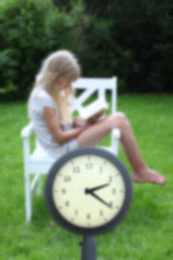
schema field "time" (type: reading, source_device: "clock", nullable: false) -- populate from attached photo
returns 2:21
